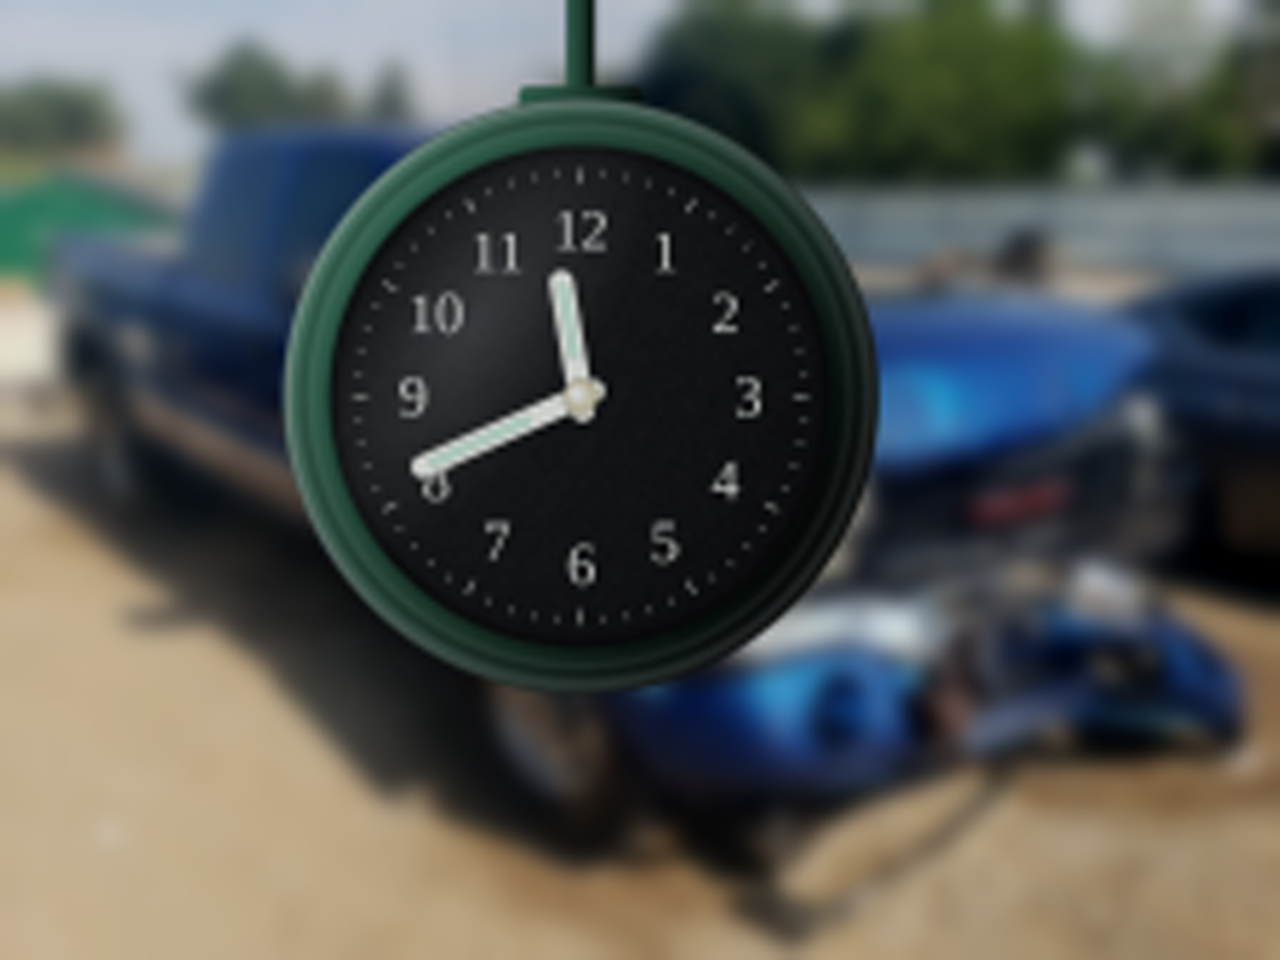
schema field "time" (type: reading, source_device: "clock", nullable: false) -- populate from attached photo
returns 11:41
